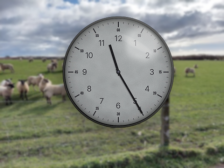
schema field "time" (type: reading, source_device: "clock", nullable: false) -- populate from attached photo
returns 11:25
